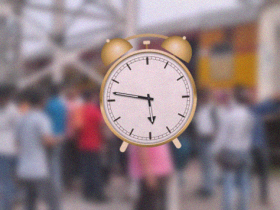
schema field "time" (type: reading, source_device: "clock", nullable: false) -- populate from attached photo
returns 5:47
